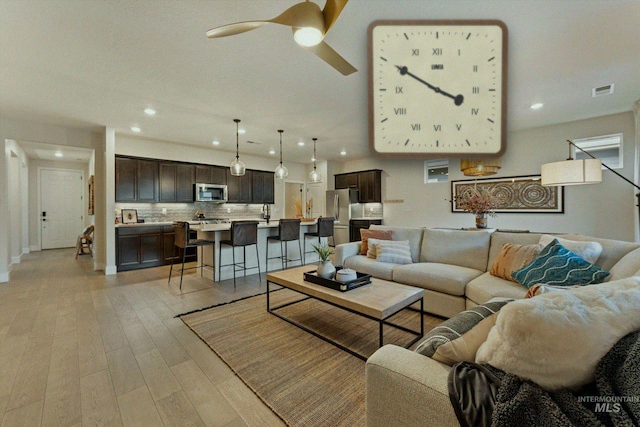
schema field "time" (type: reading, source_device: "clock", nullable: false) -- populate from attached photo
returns 3:50
